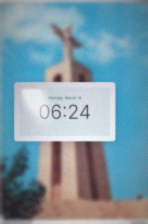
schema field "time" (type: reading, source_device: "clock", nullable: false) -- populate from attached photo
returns 6:24
